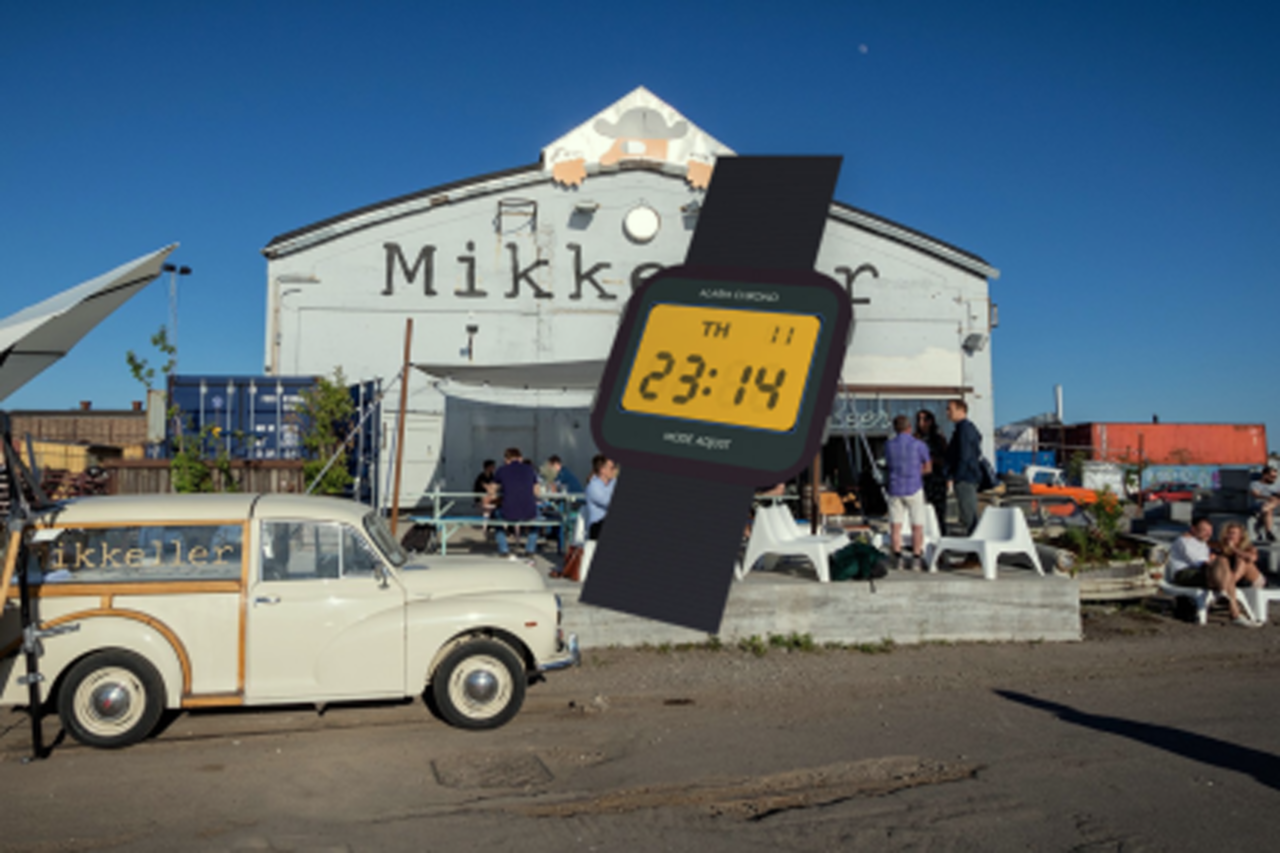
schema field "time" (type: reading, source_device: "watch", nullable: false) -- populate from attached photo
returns 23:14
